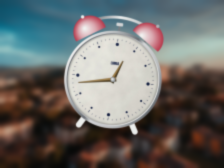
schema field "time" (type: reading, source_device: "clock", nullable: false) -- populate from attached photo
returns 12:43
